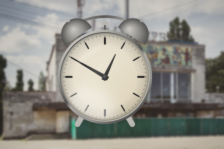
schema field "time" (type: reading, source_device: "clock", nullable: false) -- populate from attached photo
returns 12:50
